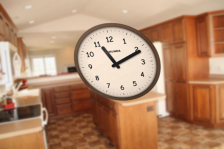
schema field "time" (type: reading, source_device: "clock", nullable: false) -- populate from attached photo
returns 11:11
